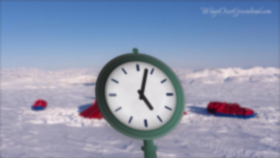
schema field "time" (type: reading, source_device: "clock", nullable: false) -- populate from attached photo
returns 5:03
